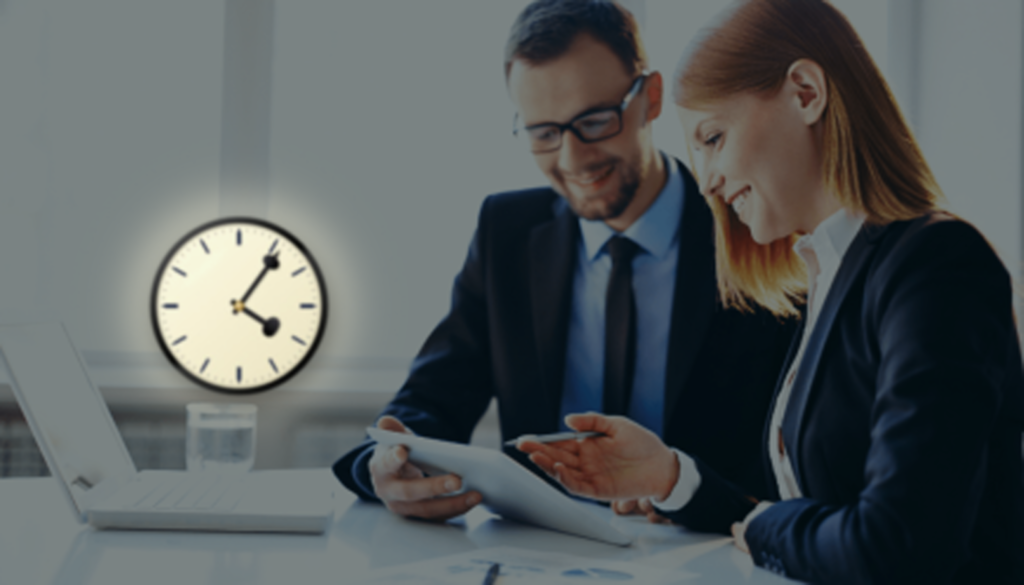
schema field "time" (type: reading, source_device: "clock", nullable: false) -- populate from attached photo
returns 4:06
